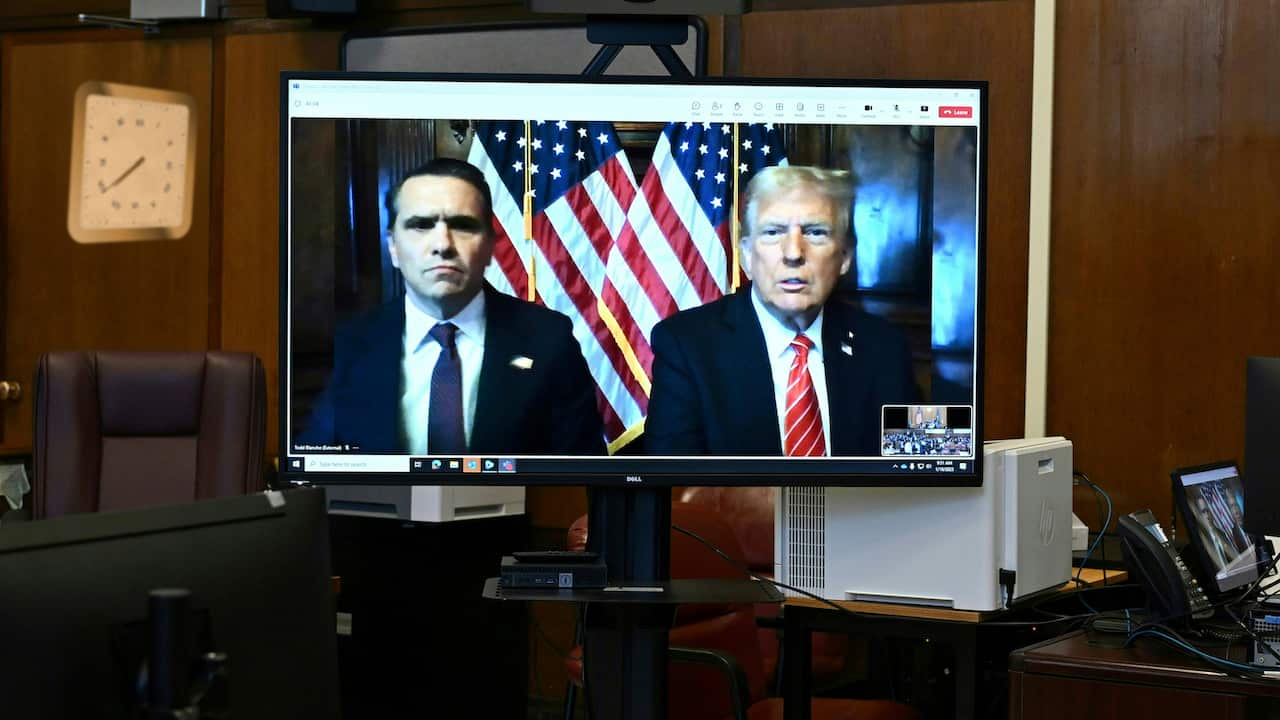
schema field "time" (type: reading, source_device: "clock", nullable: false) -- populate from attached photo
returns 7:39
